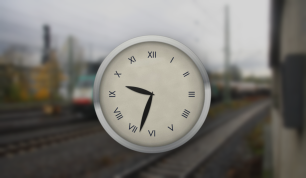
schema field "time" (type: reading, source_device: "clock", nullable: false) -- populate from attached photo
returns 9:33
